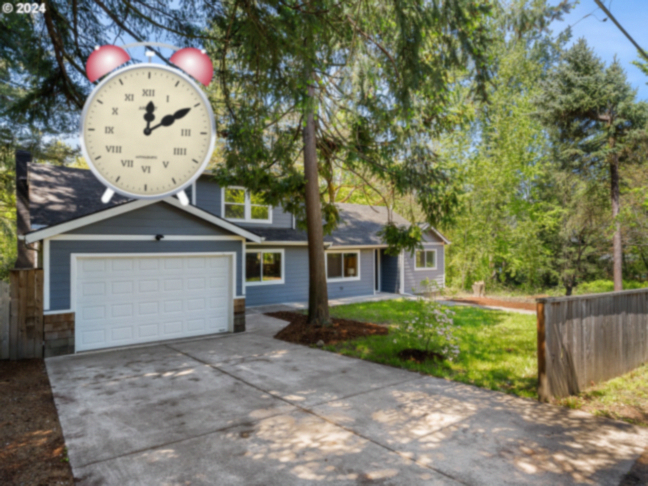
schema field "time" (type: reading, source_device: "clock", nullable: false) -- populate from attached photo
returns 12:10
